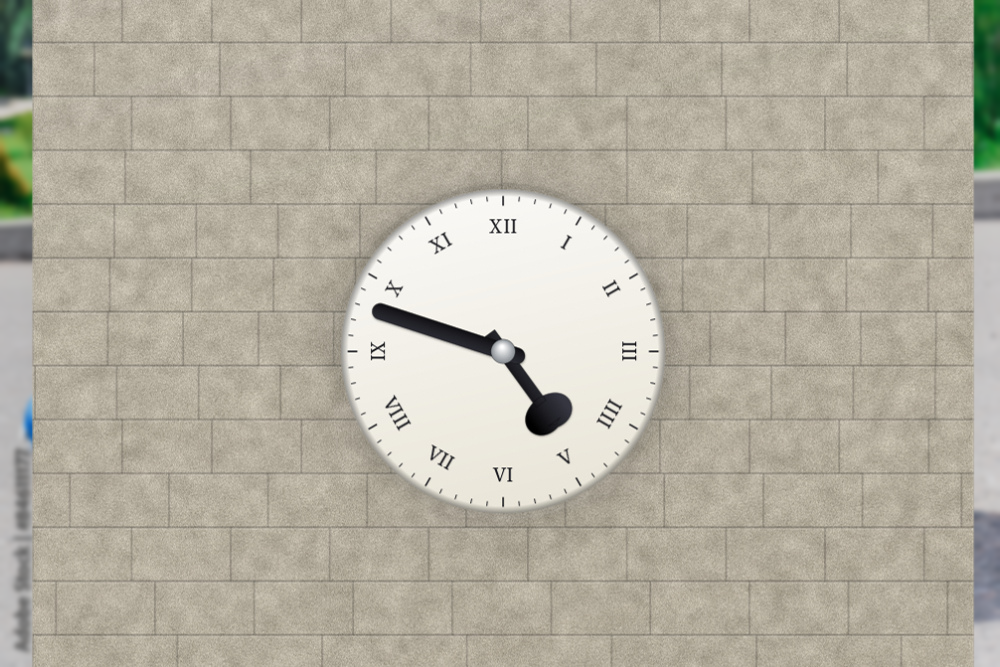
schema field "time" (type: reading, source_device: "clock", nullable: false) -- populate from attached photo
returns 4:48
